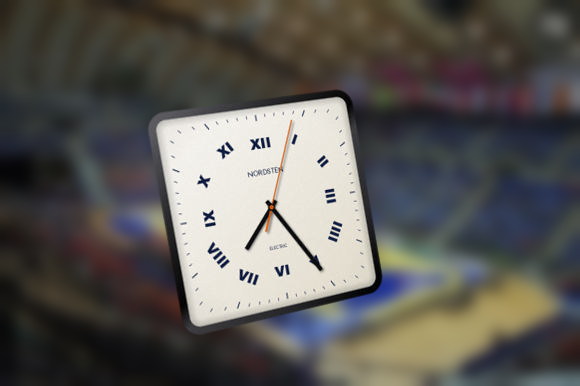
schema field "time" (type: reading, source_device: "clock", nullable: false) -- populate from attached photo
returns 7:25:04
